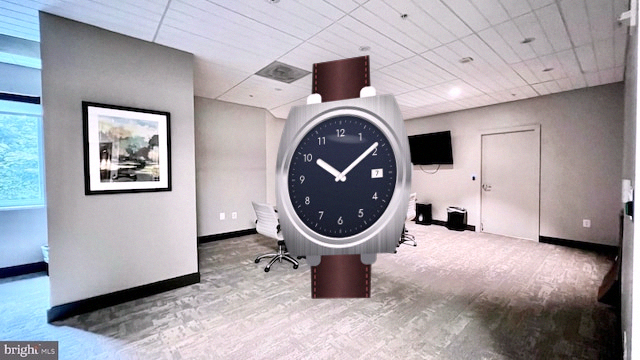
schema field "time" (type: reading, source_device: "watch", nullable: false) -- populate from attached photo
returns 10:09
